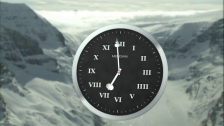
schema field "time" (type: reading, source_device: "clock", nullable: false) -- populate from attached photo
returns 6:59
